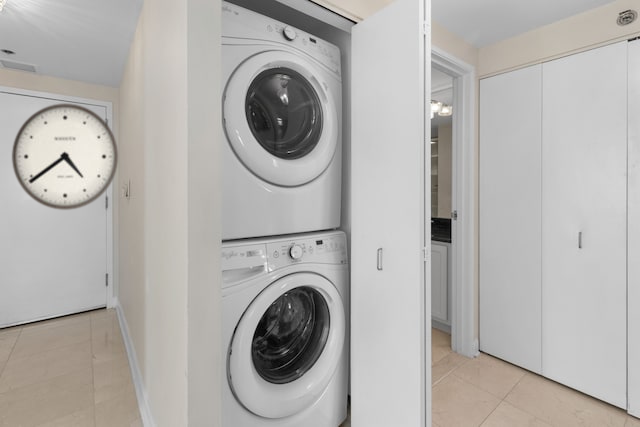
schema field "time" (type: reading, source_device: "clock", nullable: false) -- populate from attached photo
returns 4:39
